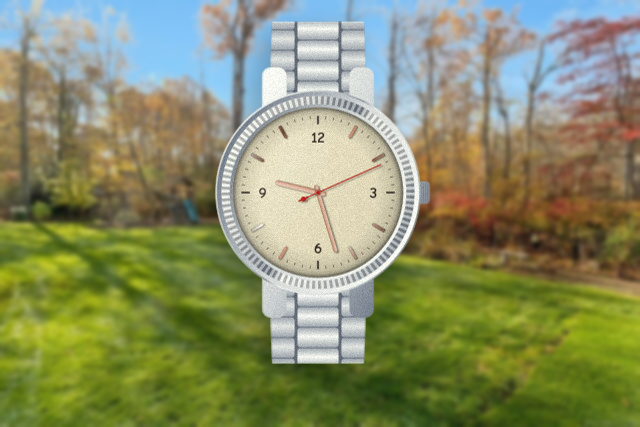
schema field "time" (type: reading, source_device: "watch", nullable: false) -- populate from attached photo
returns 9:27:11
